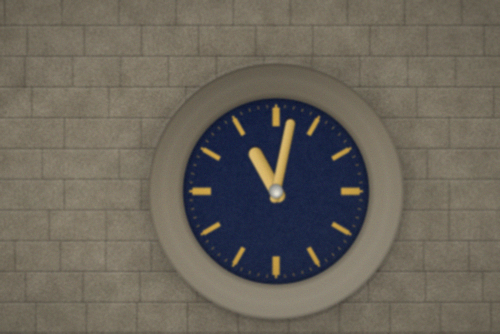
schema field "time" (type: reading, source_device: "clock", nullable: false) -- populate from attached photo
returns 11:02
